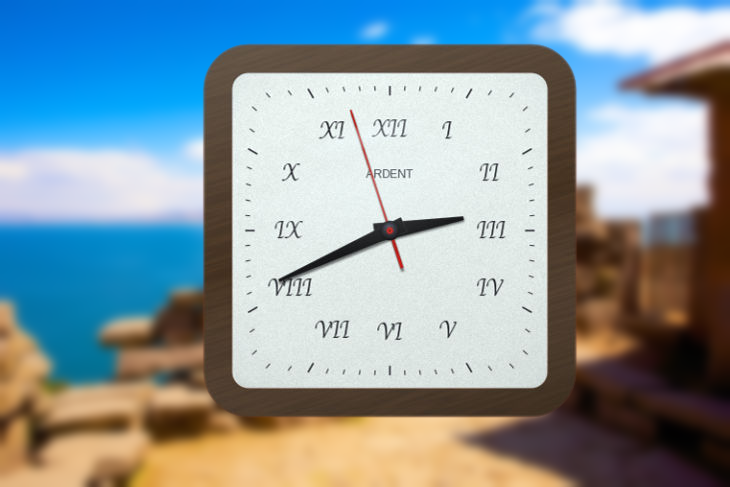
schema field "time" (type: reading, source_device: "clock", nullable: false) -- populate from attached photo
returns 2:40:57
